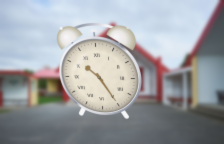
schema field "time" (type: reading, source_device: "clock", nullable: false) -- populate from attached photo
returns 10:25
